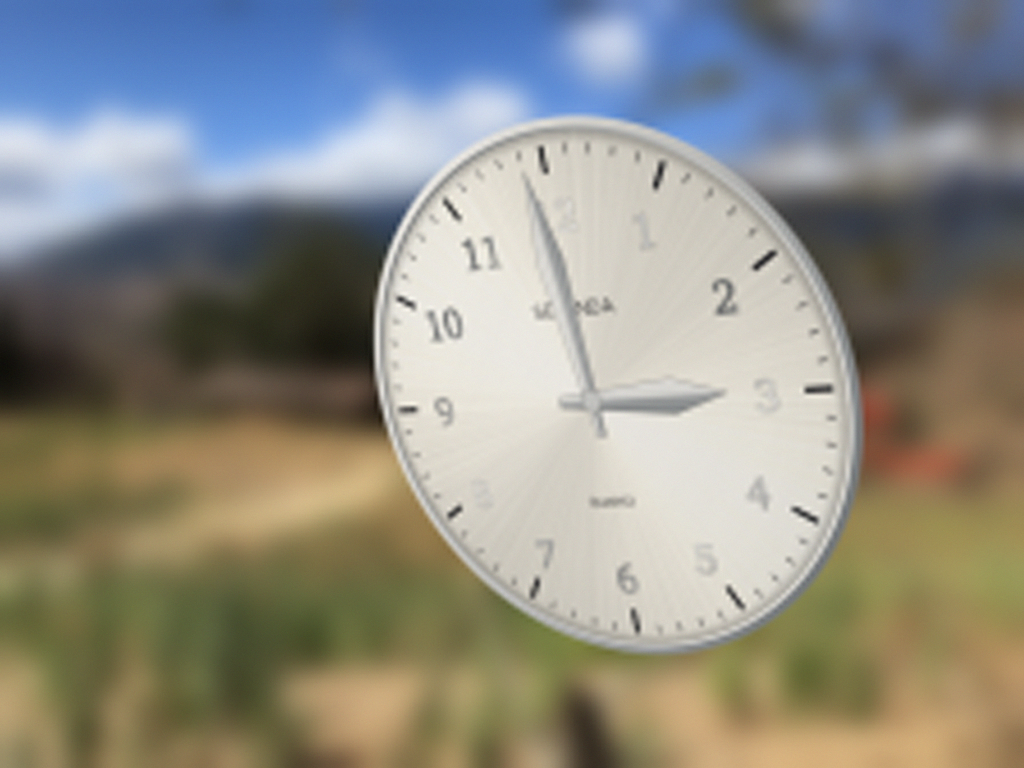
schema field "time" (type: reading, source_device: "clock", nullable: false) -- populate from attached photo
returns 2:59
